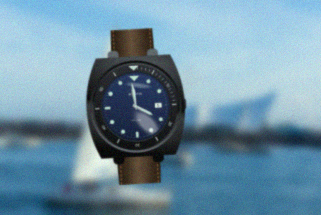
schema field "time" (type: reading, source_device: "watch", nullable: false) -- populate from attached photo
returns 3:59
